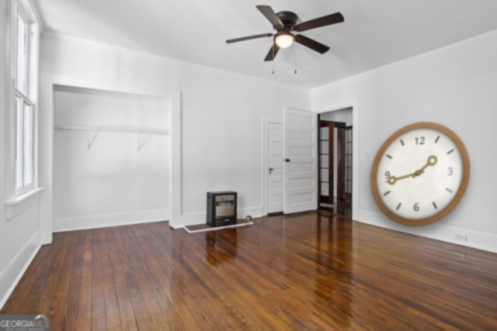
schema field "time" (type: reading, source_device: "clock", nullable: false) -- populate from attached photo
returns 1:43
